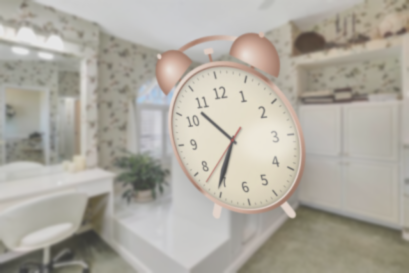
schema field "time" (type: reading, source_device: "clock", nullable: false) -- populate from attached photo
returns 10:35:38
